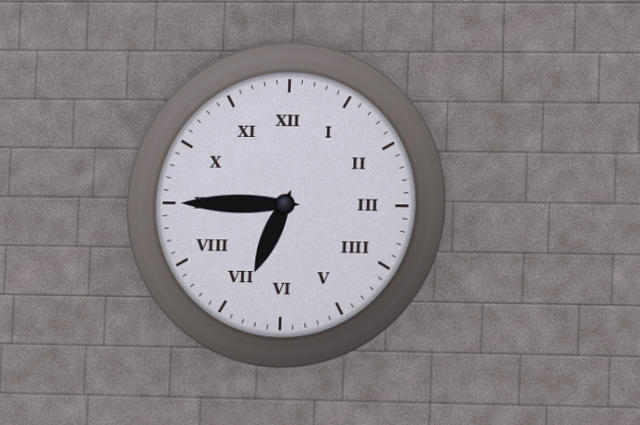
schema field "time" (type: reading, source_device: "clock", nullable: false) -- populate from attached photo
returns 6:45
